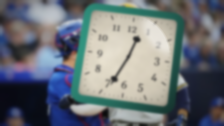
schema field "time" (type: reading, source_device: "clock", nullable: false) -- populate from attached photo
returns 12:34
